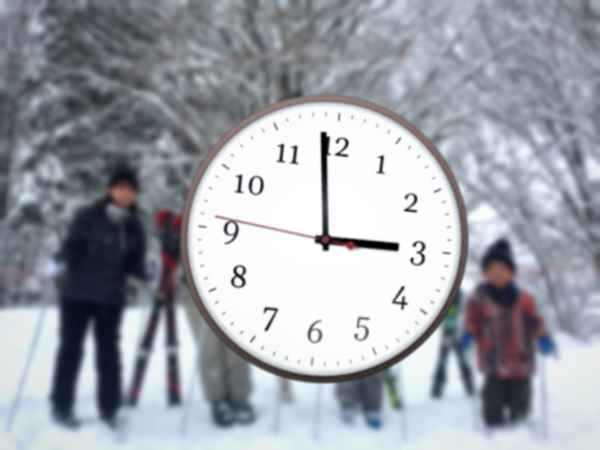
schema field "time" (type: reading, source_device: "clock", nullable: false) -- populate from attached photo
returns 2:58:46
